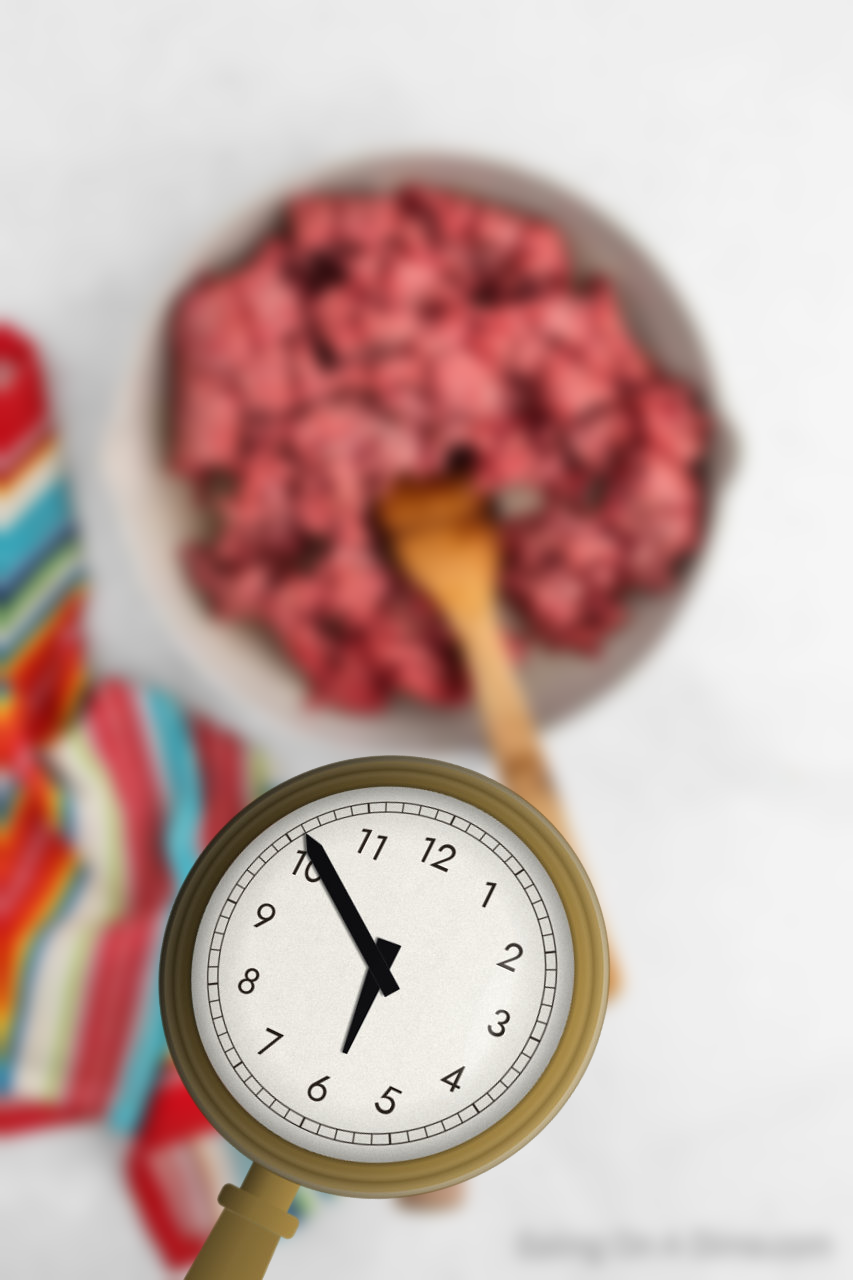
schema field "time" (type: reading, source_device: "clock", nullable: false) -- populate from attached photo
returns 5:51
